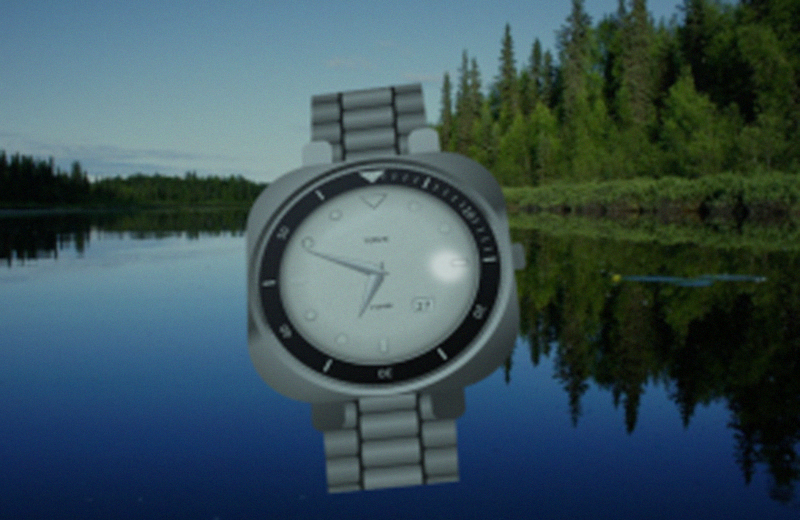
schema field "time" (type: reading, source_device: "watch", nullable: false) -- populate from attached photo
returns 6:49
